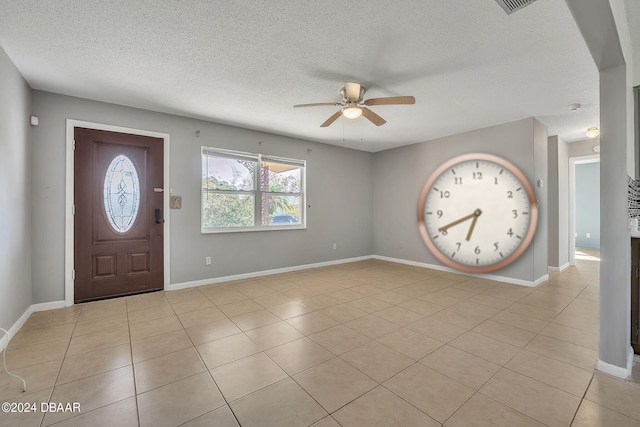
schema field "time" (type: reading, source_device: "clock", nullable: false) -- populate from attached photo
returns 6:41
